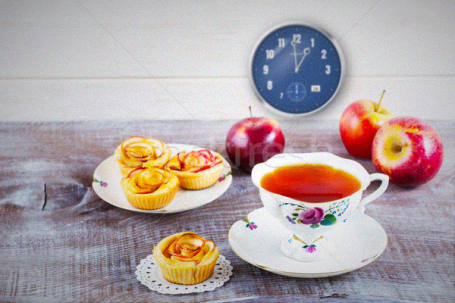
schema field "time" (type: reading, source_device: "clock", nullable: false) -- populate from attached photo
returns 12:59
